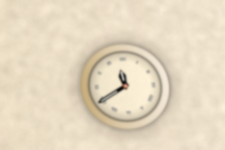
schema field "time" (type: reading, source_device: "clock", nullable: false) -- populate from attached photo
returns 11:40
